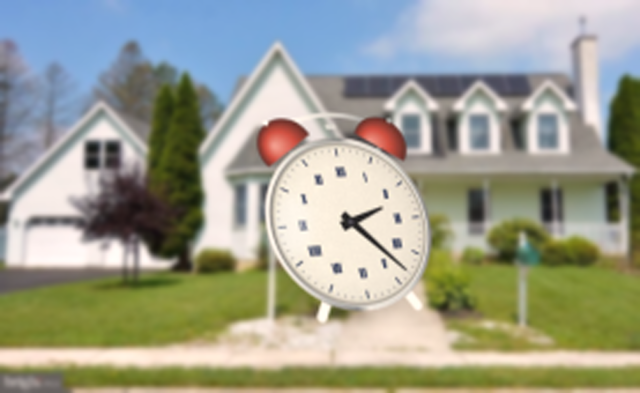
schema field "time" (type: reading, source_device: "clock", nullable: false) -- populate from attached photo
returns 2:23
